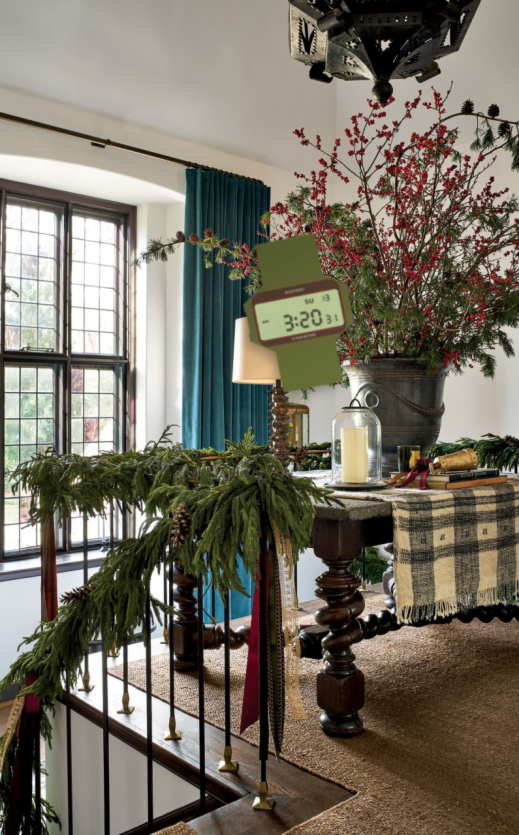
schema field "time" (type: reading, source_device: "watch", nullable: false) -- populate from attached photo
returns 3:20
